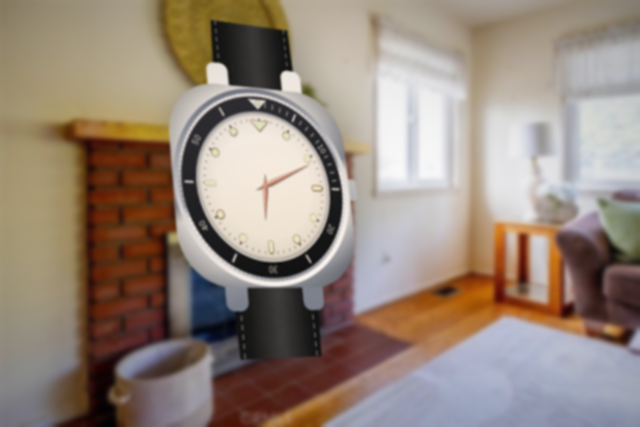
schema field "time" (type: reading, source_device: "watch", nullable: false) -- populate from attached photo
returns 6:11
